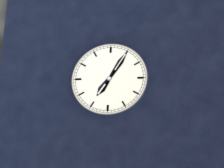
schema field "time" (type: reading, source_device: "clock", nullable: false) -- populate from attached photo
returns 7:05
